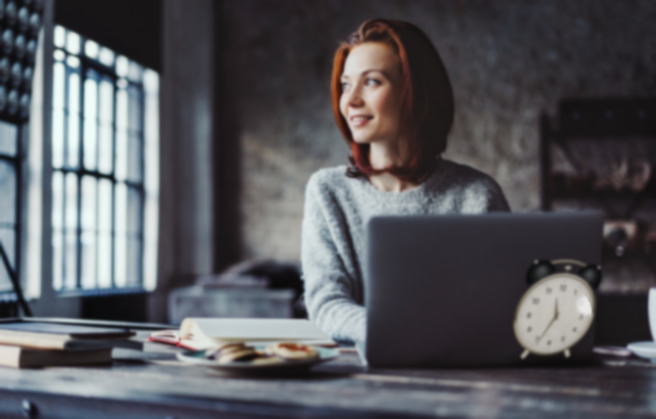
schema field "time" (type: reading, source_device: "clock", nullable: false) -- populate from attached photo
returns 11:34
